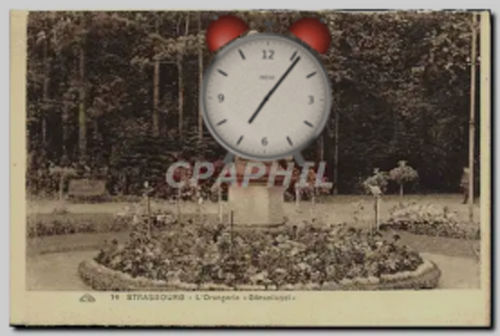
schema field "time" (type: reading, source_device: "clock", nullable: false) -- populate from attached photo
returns 7:06
